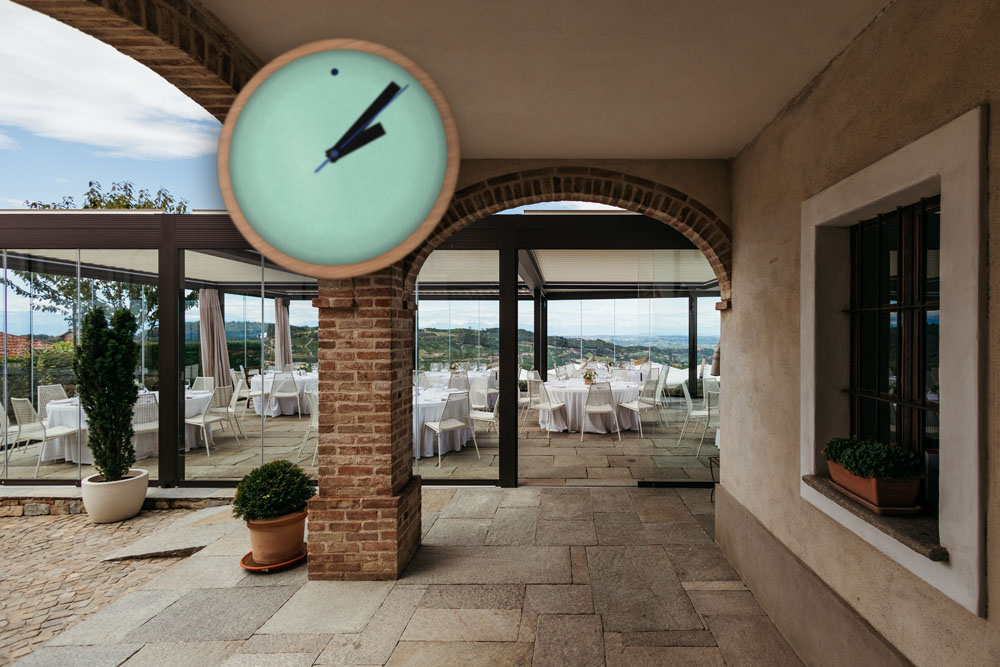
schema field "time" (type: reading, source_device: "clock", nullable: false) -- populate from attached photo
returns 2:07:08
